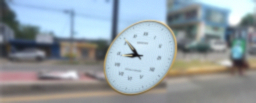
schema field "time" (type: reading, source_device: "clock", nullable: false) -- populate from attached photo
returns 8:51
